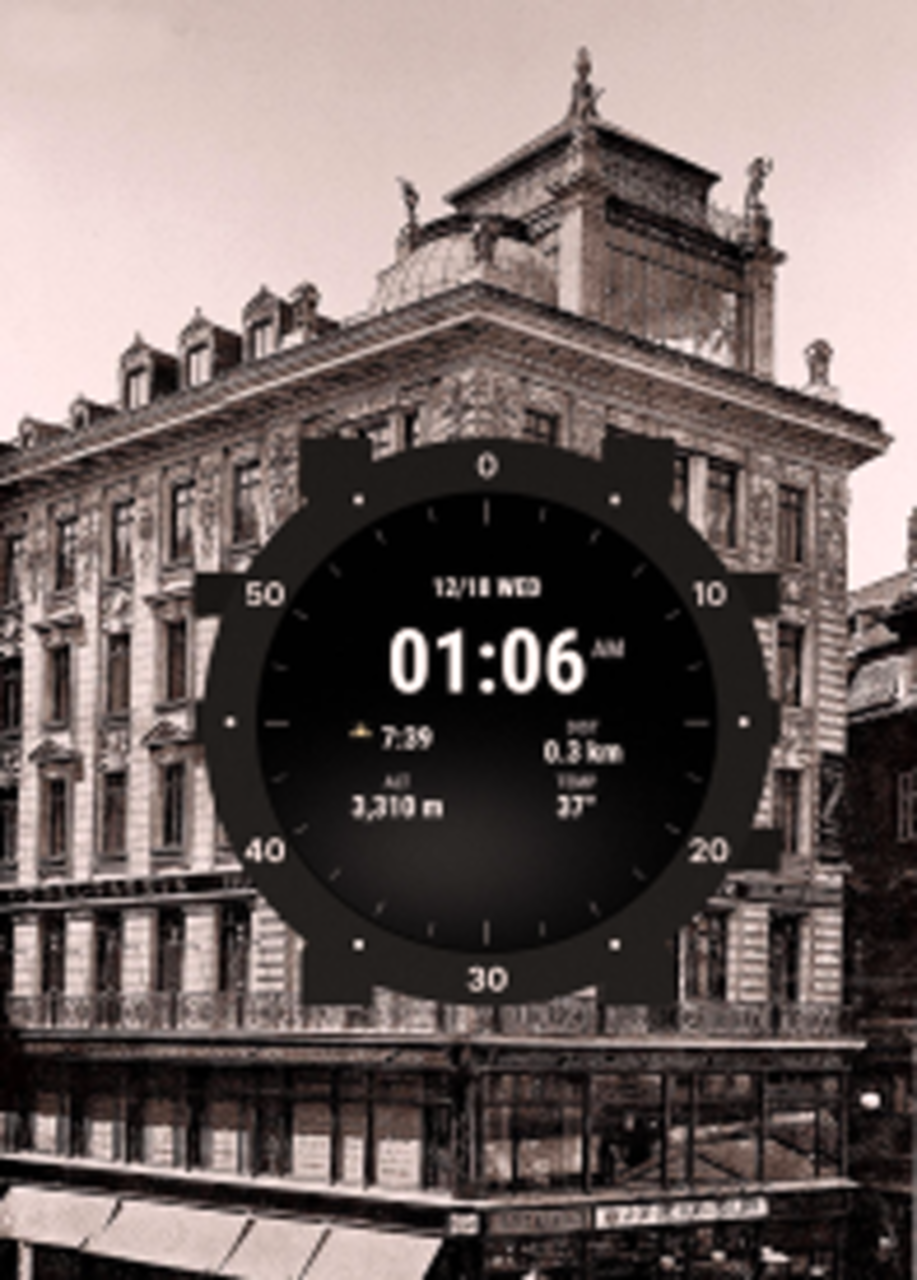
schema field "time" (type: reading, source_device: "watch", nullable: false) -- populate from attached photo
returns 1:06
